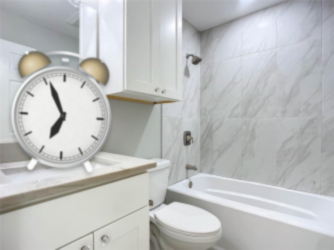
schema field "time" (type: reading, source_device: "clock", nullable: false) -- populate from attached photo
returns 6:56
